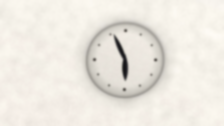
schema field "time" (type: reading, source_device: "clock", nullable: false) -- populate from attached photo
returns 5:56
